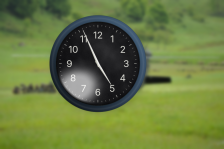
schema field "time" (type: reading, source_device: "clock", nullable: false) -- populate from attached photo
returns 4:56
